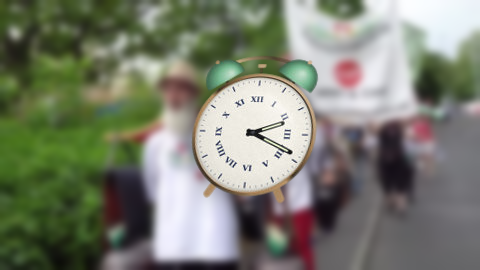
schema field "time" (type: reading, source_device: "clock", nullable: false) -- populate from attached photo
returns 2:19
